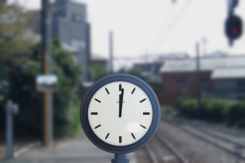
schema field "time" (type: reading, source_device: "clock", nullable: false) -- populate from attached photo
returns 12:01
